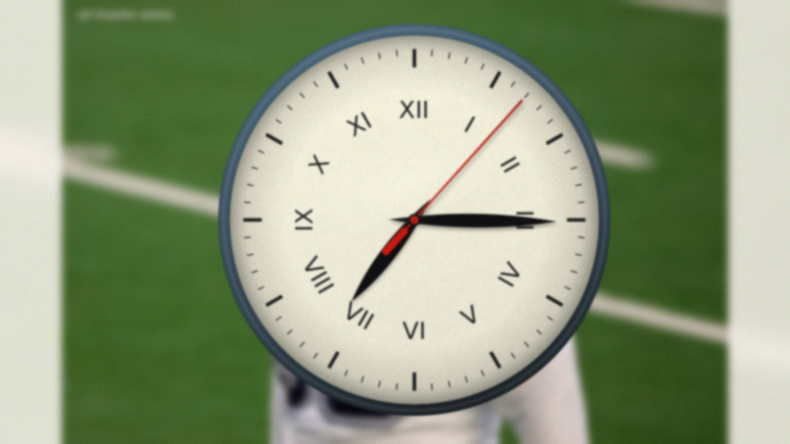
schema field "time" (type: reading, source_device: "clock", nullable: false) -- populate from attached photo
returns 7:15:07
